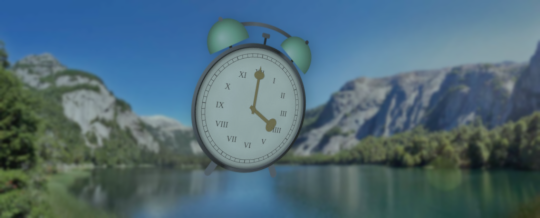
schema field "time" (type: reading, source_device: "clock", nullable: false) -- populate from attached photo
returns 4:00
